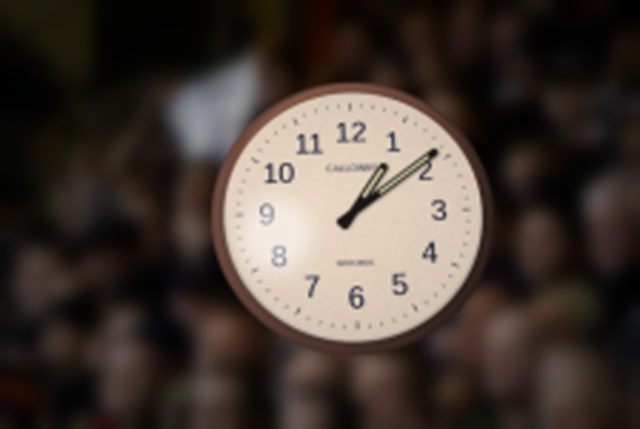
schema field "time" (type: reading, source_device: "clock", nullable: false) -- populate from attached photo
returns 1:09
